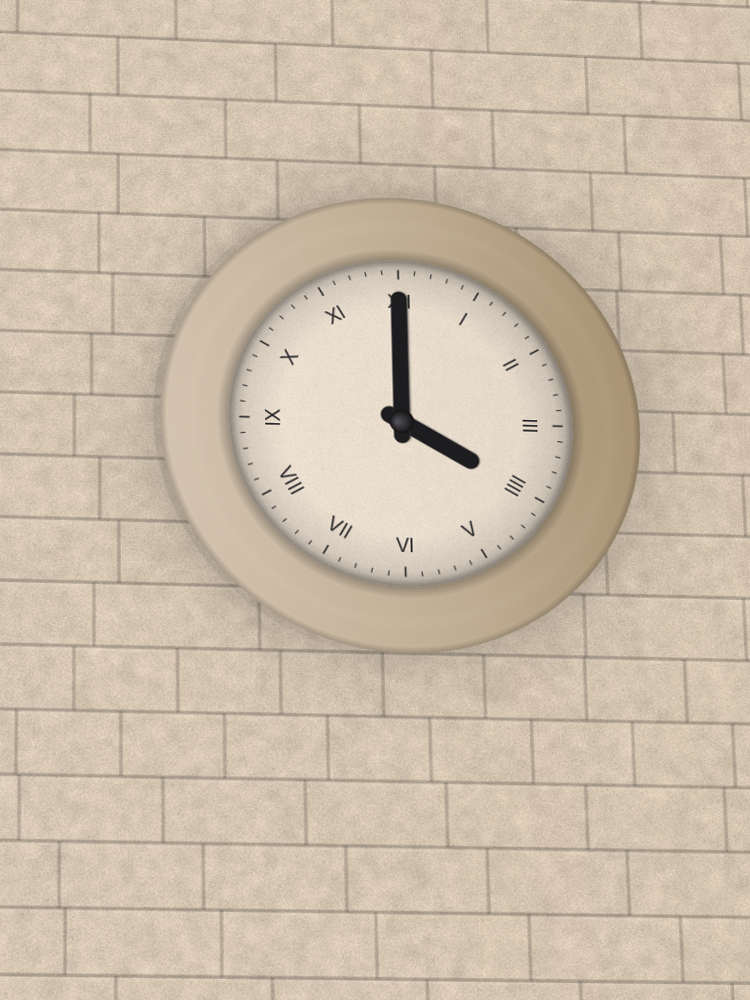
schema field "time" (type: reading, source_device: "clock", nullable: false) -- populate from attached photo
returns 4:00
